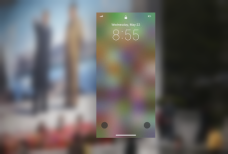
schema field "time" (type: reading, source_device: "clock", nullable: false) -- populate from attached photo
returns 8:55
